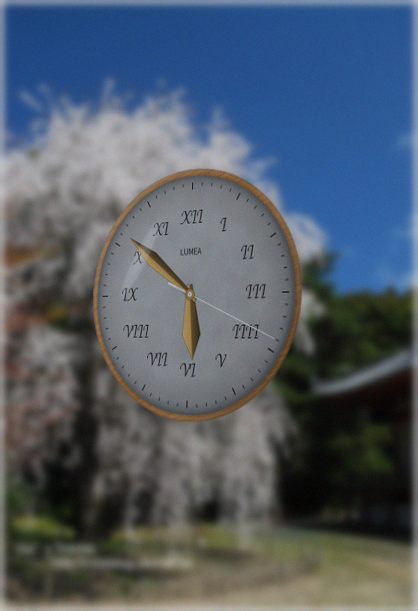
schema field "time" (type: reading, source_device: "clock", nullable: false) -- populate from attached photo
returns 5:51:19
